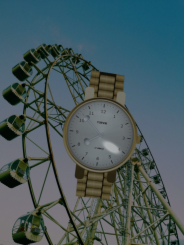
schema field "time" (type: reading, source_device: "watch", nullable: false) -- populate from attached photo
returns 7:52
